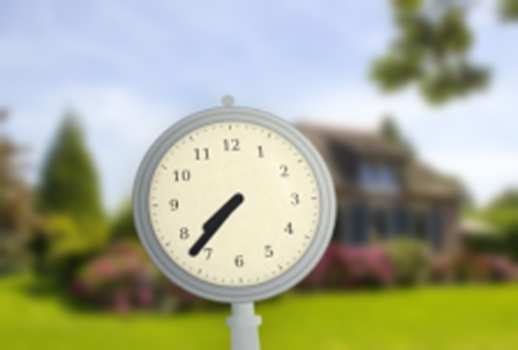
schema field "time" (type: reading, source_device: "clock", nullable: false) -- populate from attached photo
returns 7:37
